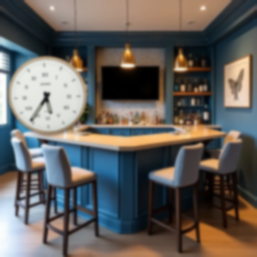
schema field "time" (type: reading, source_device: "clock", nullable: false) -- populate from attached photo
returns 5:36
